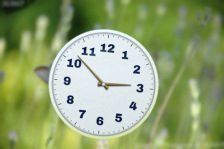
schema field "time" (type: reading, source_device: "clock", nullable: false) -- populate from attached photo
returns 2:52
